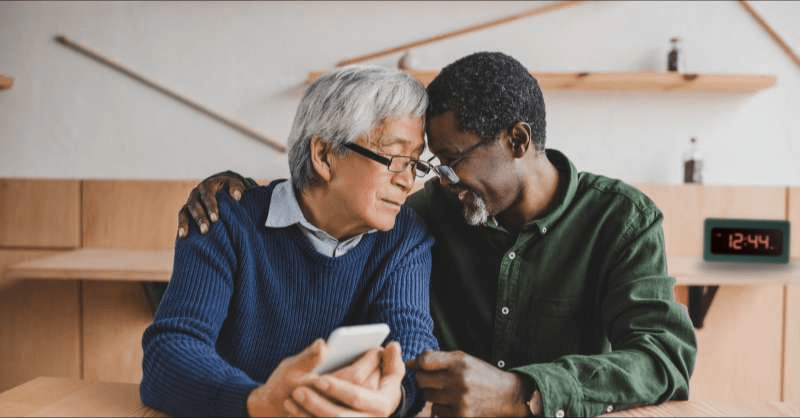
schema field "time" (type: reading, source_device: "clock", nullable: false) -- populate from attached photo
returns 12:44
